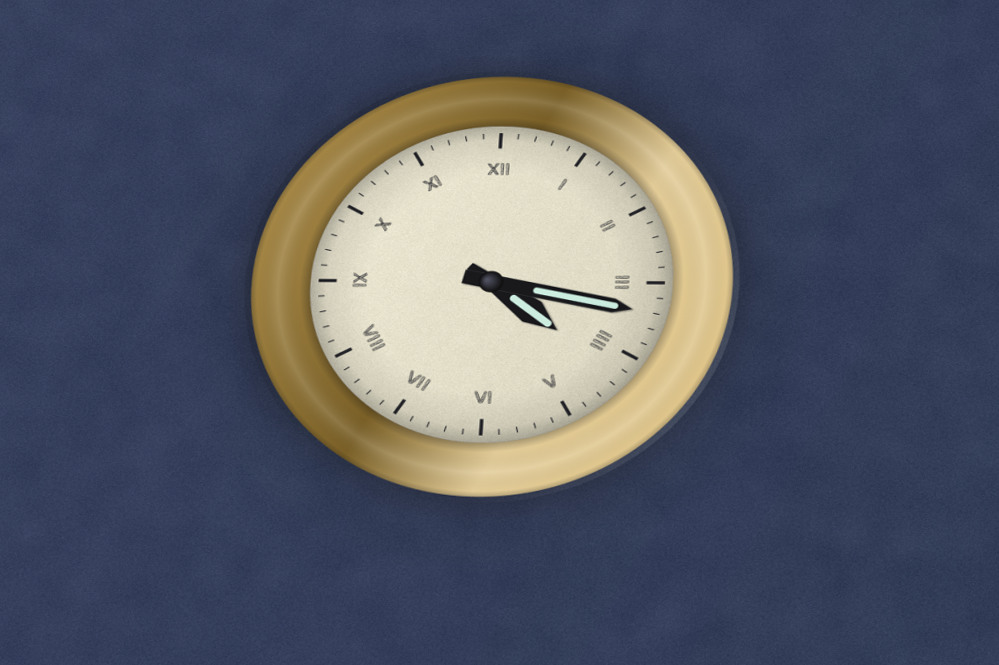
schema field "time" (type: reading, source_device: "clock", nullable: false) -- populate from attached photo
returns 4:17
